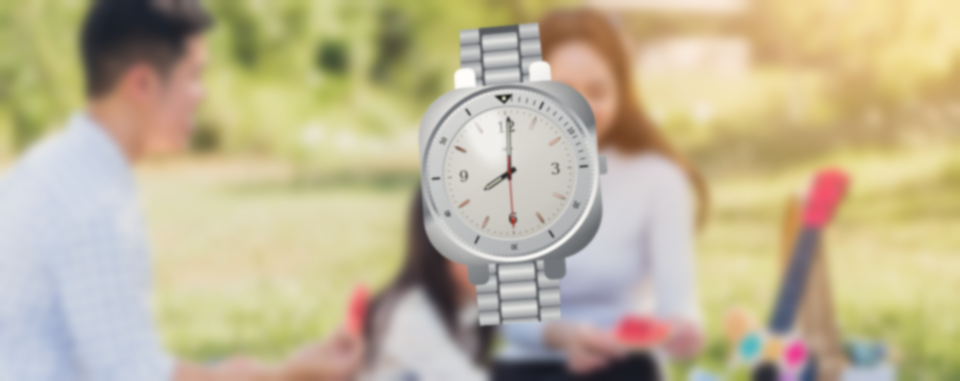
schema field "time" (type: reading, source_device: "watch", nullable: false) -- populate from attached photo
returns 8:00:30
